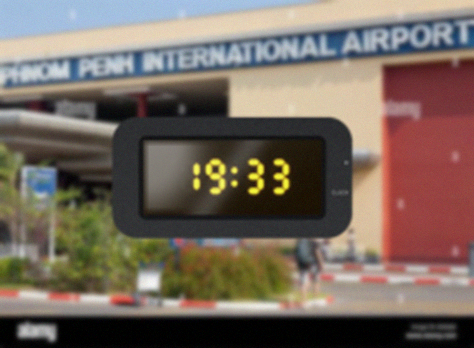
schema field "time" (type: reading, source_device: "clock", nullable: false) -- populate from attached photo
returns 19:33
